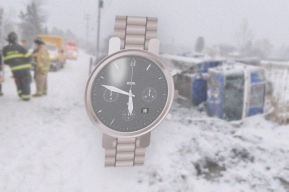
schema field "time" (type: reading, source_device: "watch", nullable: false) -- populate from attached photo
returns 5:48
